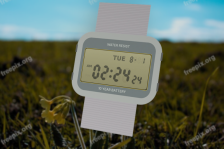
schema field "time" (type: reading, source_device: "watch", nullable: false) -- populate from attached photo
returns 2:24:24
